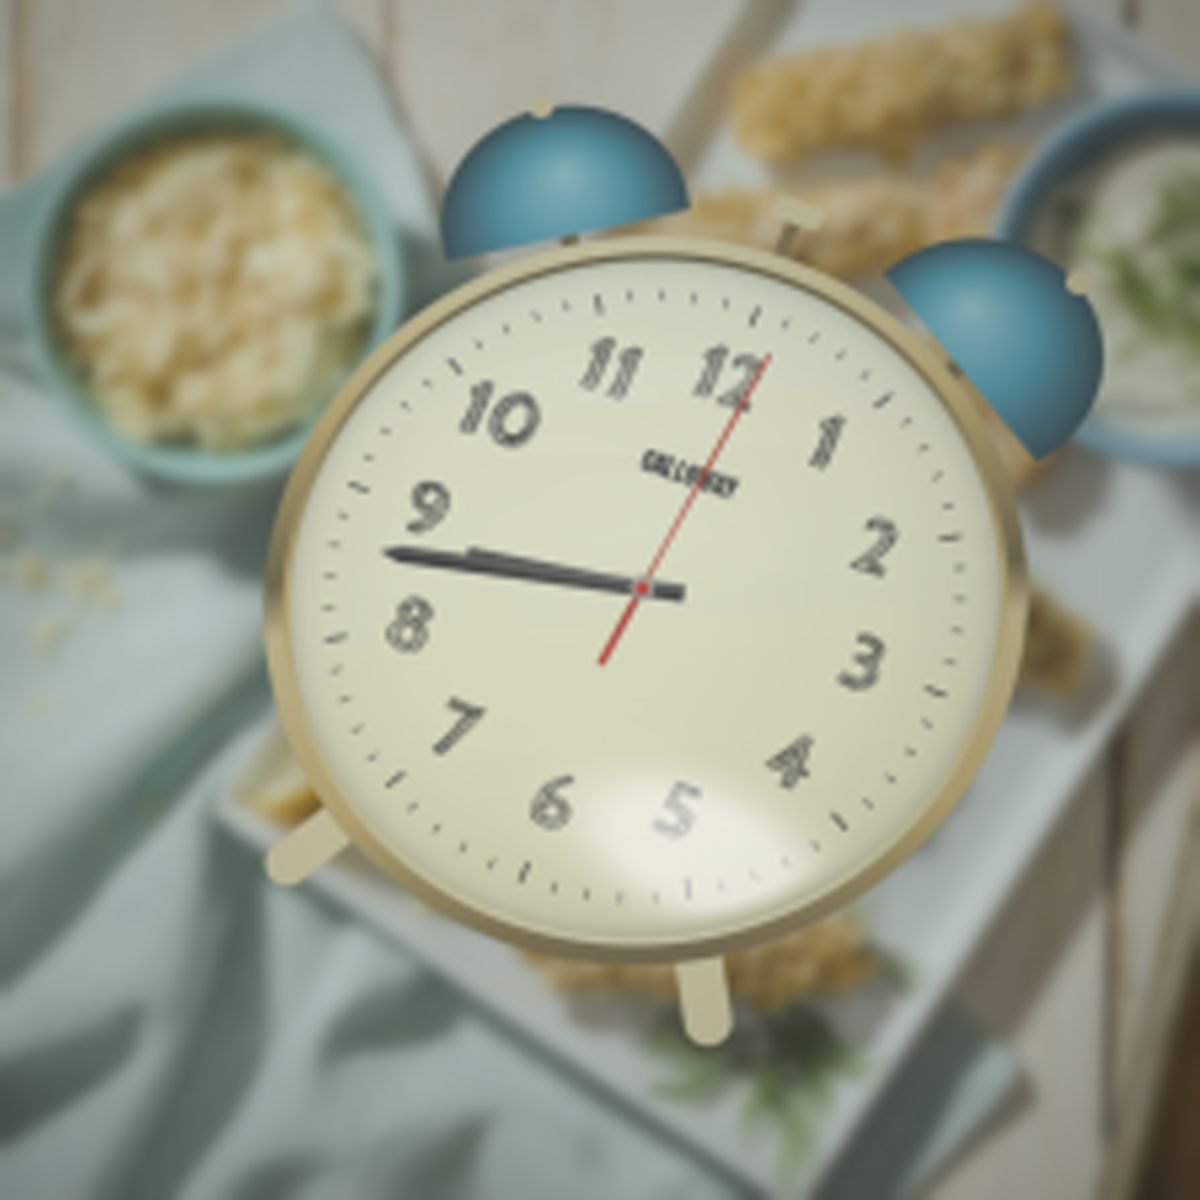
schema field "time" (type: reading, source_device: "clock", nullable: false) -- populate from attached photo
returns 8:43:01
